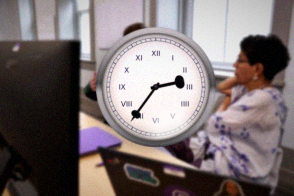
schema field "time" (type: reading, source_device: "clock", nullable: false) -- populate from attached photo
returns 2:36
